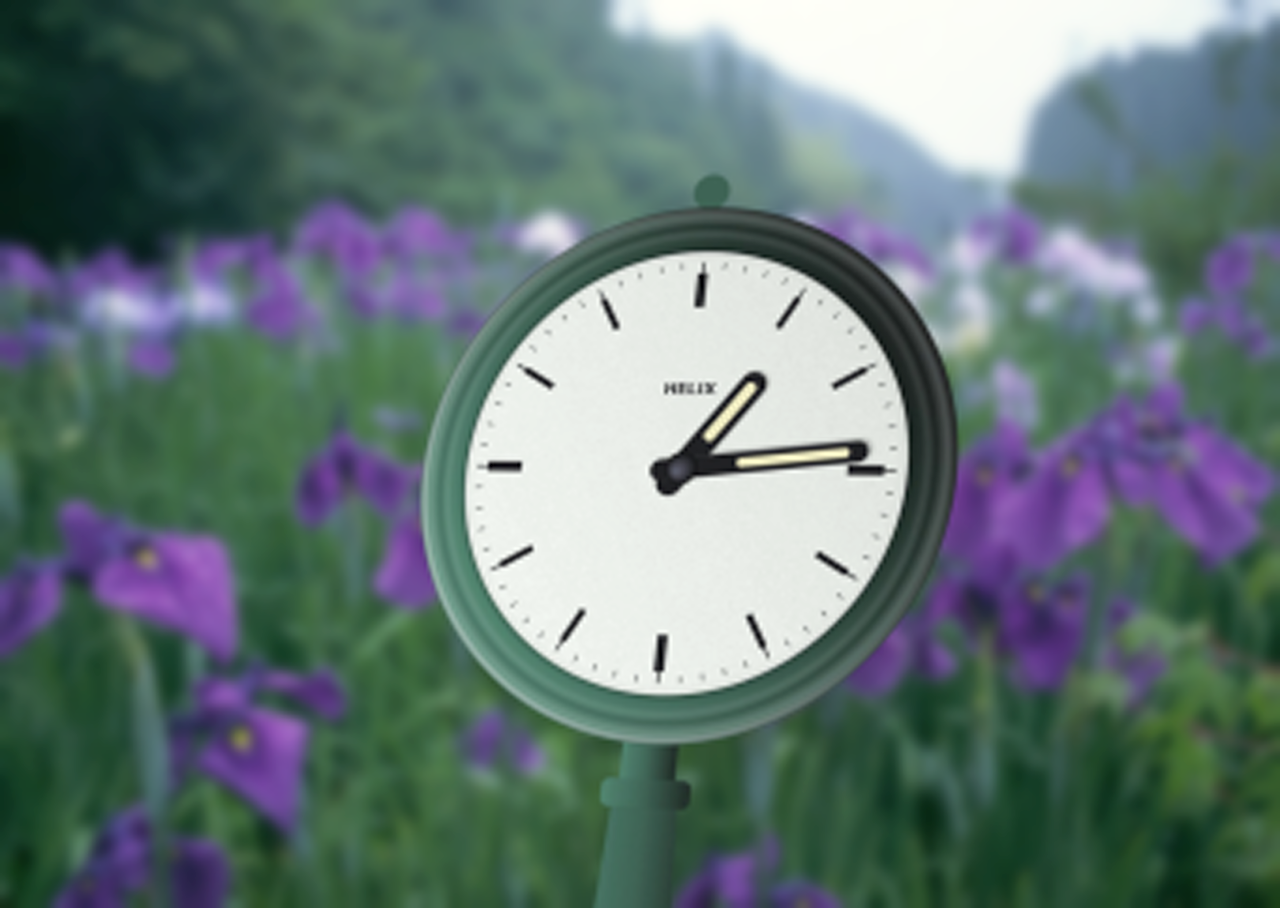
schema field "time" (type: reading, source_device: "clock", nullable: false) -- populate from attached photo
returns 1:14
